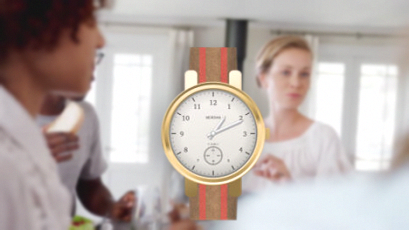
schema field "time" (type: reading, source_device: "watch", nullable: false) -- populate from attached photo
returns 1:11
